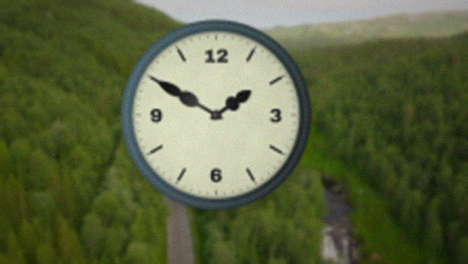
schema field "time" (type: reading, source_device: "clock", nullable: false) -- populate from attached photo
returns 1:50
